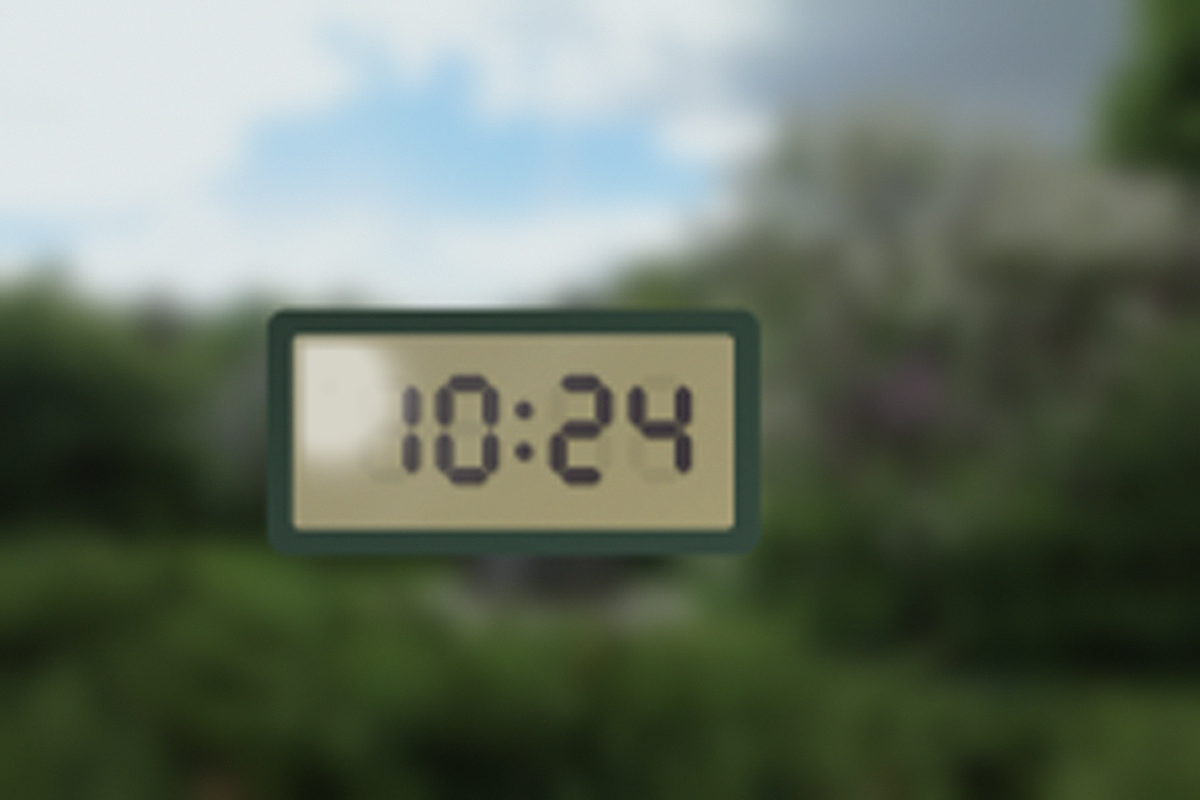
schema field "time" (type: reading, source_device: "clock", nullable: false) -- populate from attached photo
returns 10:24
